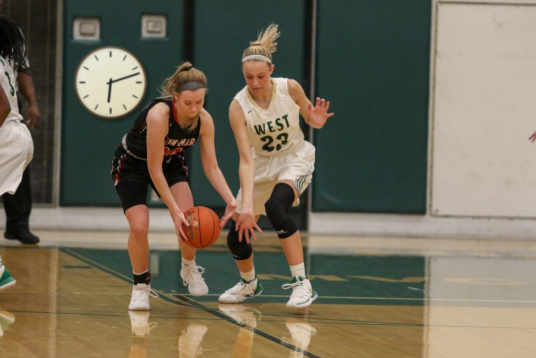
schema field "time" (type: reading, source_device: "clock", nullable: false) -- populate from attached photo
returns 6:12
